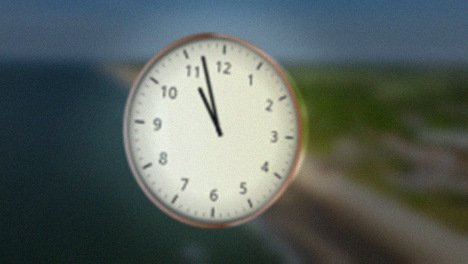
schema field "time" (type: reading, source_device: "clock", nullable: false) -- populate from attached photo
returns 10:57
